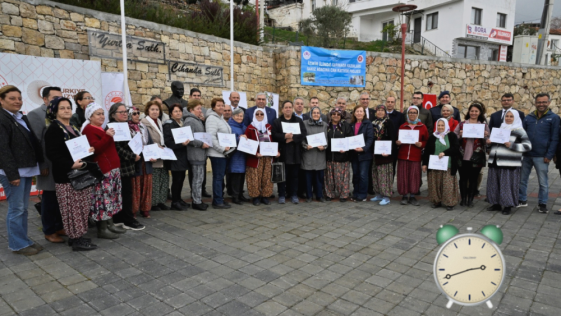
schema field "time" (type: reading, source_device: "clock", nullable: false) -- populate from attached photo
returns 2:42
